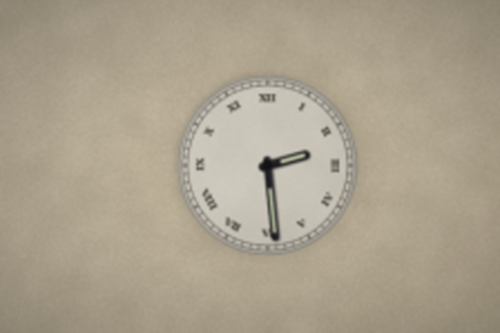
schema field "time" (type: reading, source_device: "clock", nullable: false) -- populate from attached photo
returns 2:29
